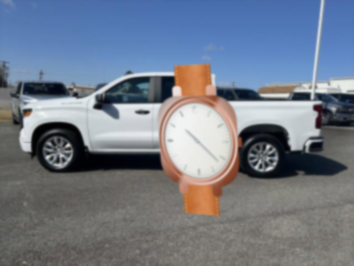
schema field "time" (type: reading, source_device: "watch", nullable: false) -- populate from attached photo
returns 10:22
